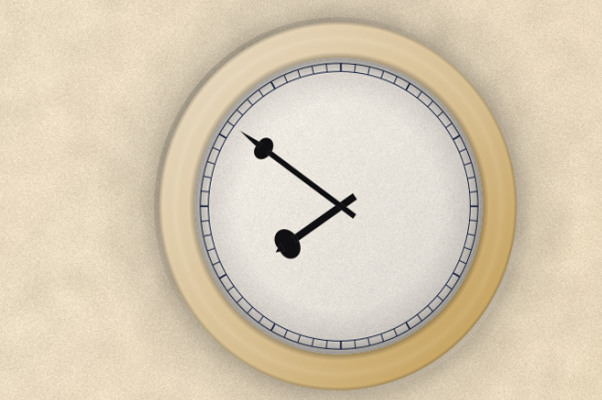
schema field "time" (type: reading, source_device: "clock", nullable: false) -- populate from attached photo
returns 7:51
